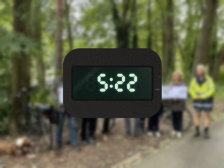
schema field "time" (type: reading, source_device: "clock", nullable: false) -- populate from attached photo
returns 5:22
